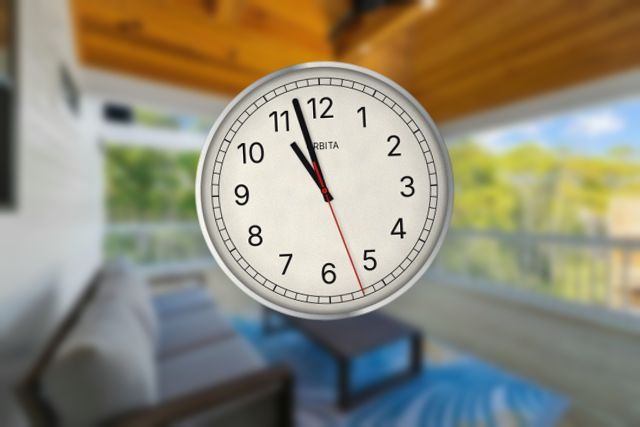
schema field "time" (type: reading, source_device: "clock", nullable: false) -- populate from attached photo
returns 10:57:27
